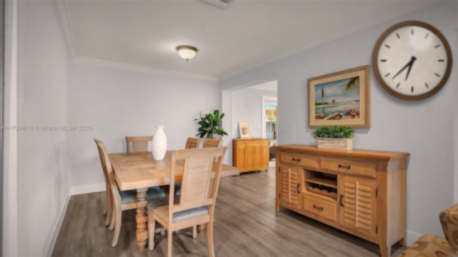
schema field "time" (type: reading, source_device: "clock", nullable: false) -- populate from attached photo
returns 6:38
